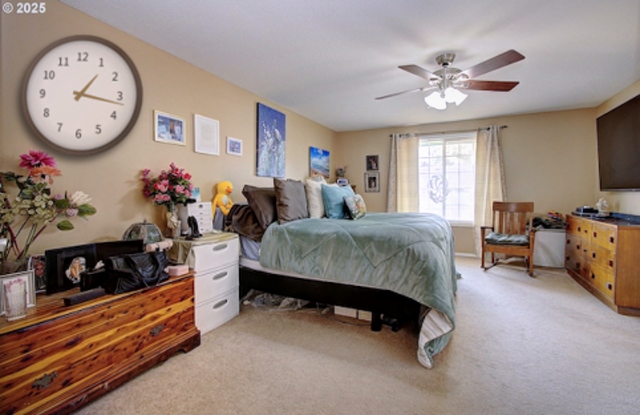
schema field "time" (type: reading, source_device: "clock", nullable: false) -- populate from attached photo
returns 1:17
